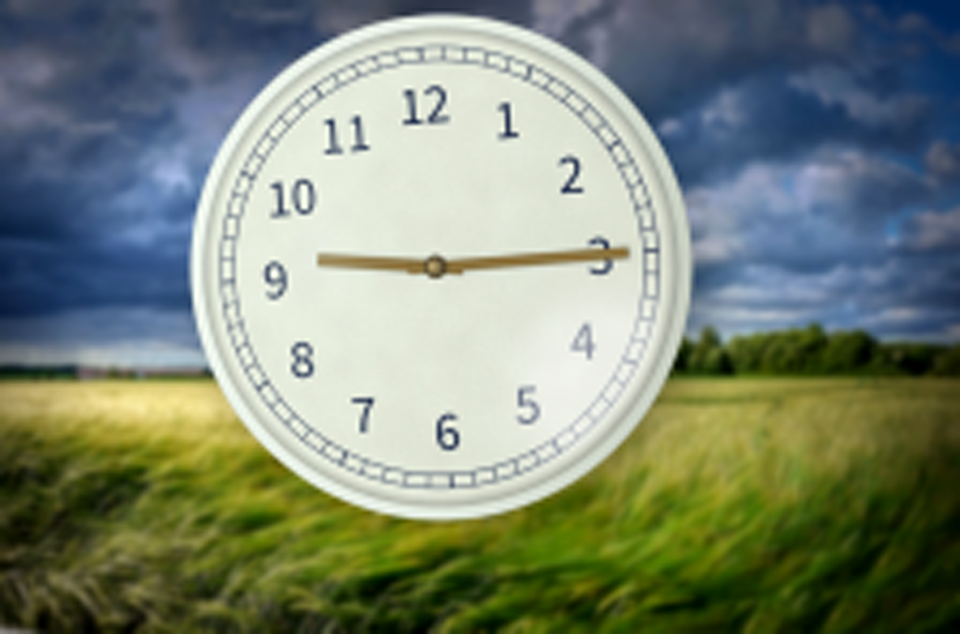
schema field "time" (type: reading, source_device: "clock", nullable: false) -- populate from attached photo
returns 9:15
